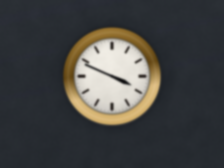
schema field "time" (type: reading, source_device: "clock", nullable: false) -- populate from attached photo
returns 3:49
